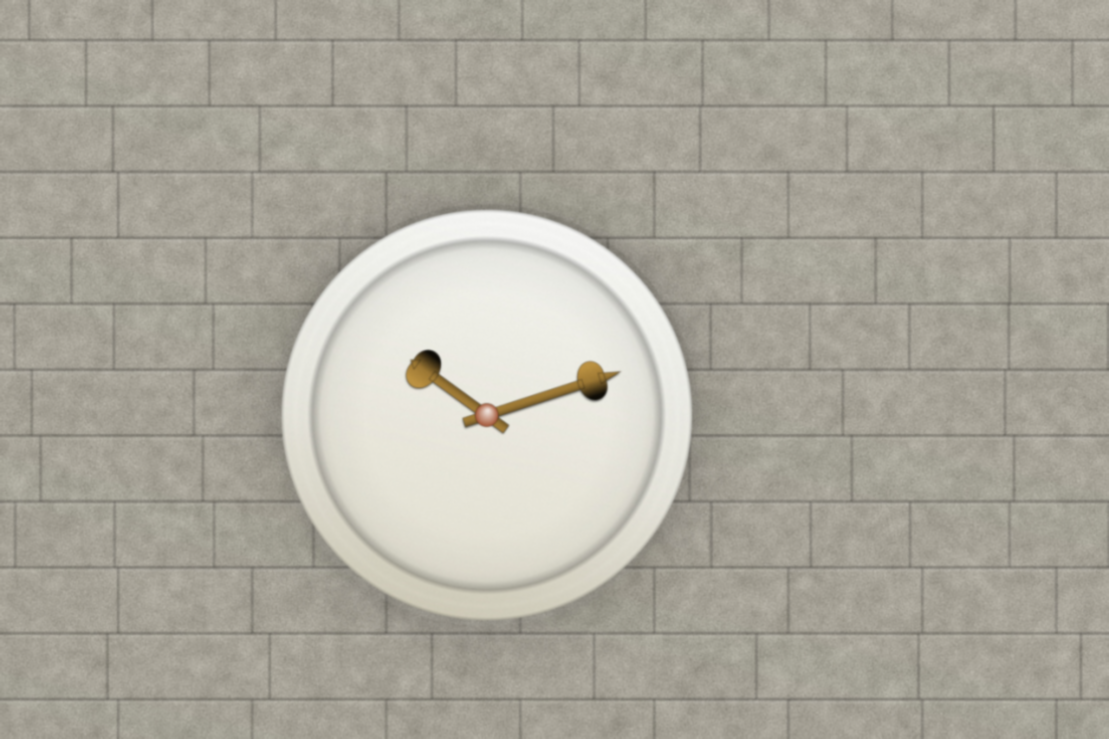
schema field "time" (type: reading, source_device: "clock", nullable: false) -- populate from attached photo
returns 10:12
